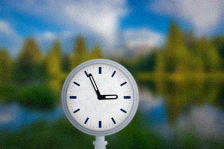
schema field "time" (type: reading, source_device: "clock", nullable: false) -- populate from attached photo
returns 2:56
